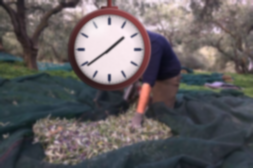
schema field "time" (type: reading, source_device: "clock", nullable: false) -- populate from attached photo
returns 1:39
